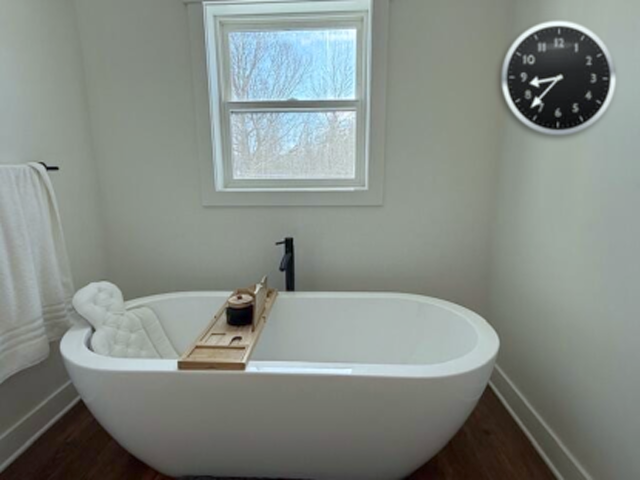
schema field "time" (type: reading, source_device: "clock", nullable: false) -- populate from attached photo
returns 8:37
